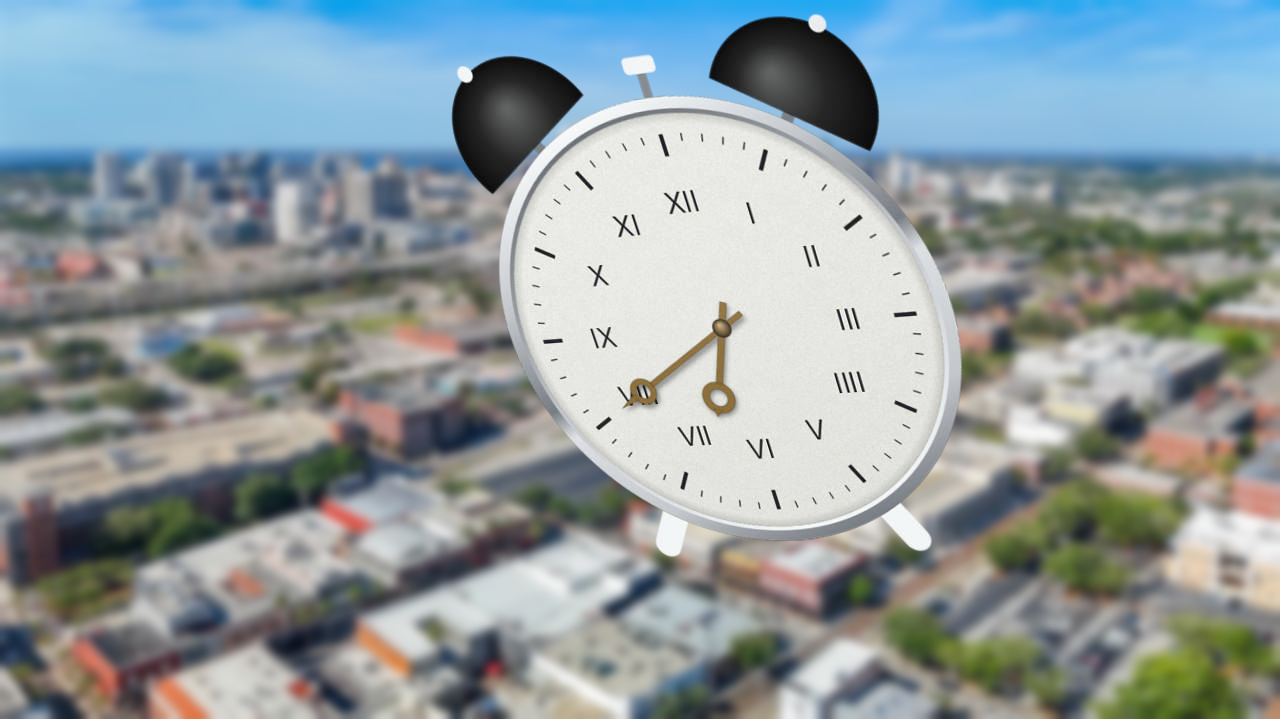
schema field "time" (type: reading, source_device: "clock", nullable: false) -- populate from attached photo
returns 6:40
